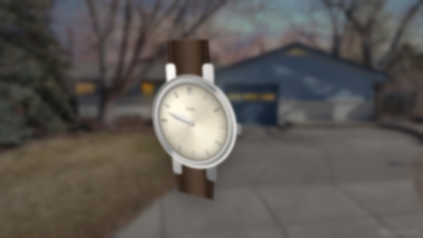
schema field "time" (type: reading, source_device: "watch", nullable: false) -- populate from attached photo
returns 9:48
